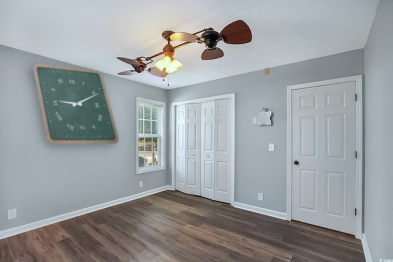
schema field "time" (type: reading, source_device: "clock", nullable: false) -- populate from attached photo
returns 9:11
